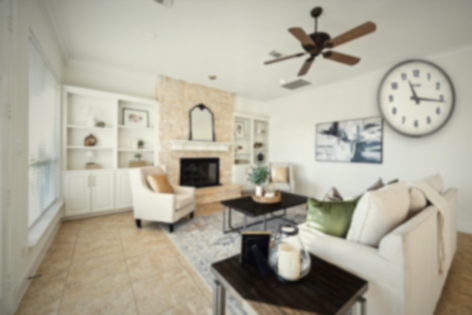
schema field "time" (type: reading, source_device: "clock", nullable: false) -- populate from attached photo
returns 11:16
